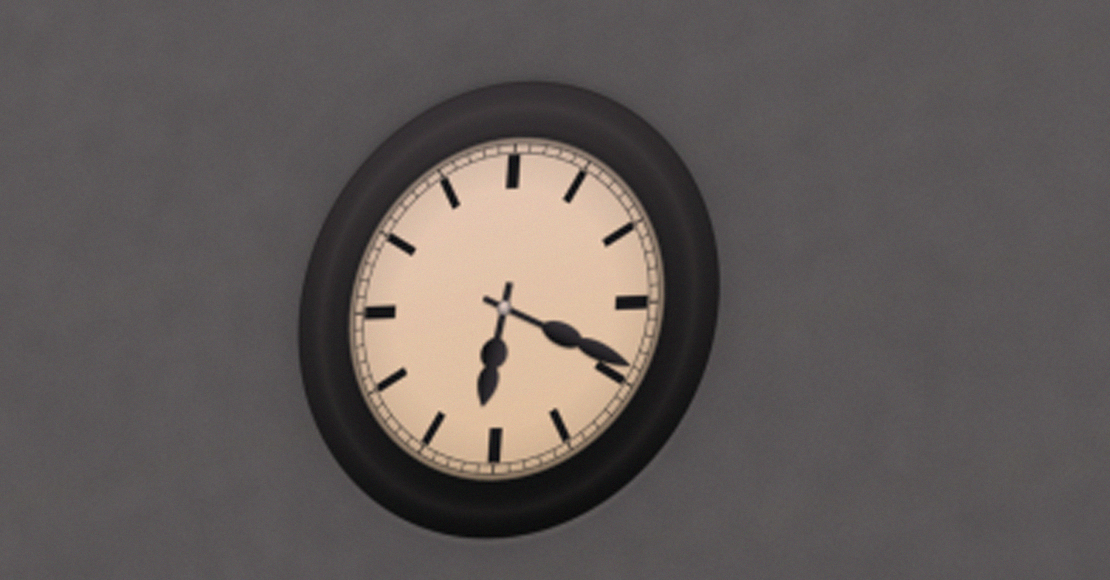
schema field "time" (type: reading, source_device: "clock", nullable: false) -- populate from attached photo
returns 6:19
